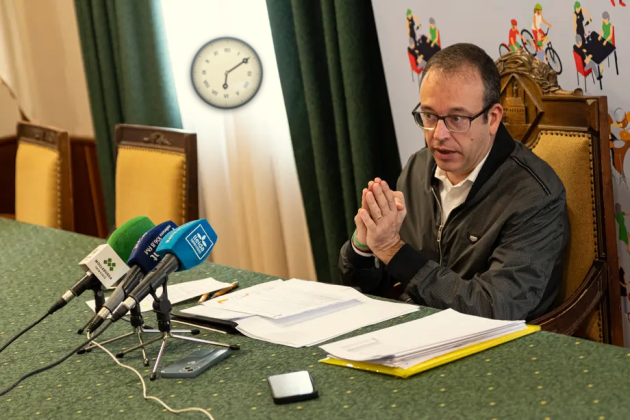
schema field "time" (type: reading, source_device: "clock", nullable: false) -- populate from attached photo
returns 6:09
